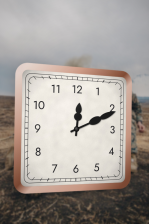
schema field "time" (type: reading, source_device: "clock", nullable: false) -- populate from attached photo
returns 12:11
